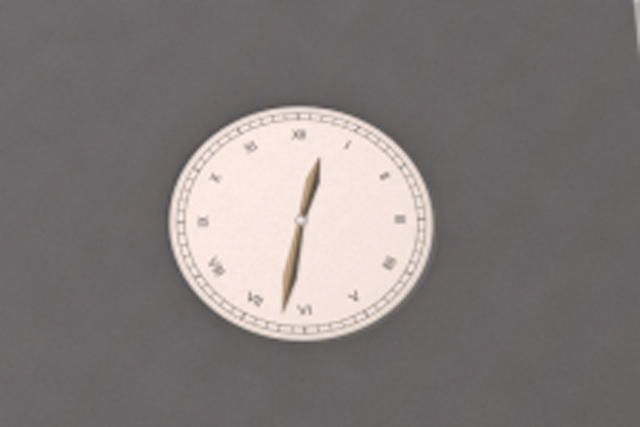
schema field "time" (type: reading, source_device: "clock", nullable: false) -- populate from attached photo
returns 12:32
